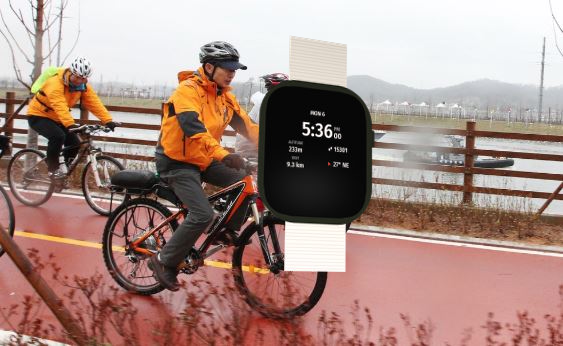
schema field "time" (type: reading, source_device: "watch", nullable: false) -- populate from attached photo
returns 5:36:00
